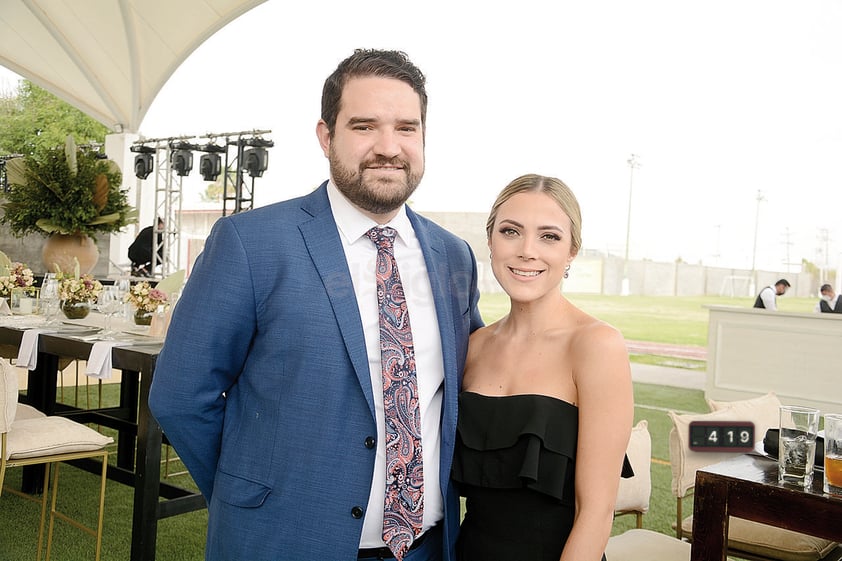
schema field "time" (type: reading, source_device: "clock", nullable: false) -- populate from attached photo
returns 4:19
